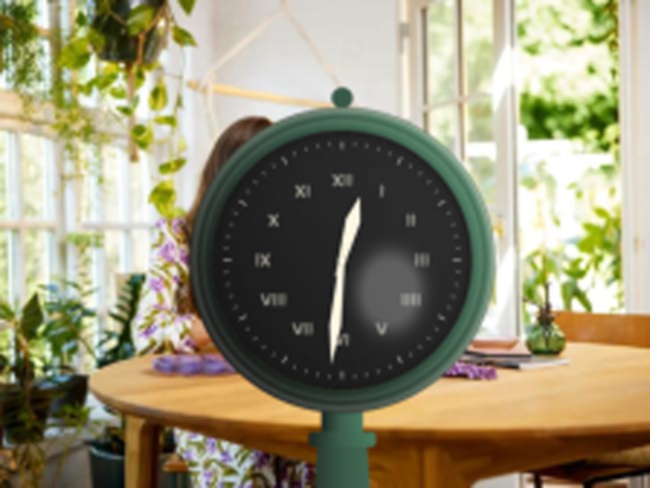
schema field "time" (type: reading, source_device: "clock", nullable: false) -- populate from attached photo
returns 12:31
